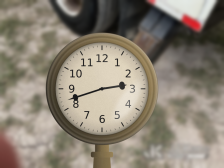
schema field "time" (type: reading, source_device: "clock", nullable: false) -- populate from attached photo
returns 2:42
